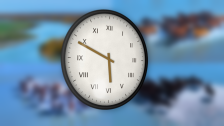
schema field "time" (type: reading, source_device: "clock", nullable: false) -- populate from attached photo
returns 5:49
